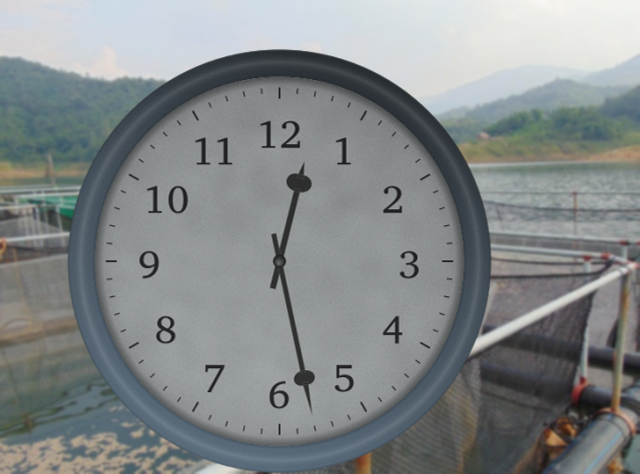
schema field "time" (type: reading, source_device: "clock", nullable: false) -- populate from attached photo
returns 12:28
